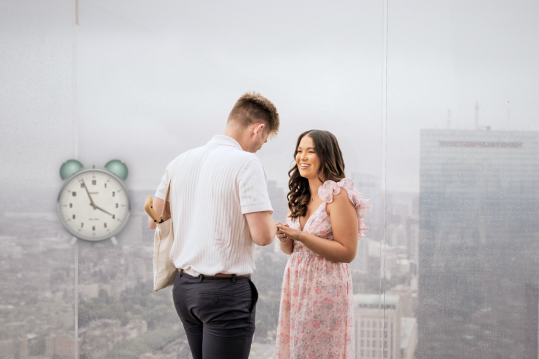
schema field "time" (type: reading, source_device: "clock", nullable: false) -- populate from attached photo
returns 3:56
